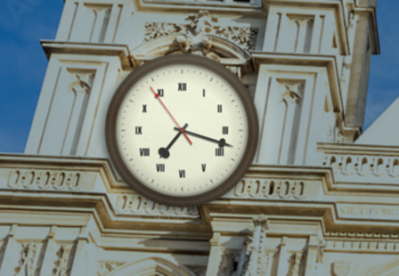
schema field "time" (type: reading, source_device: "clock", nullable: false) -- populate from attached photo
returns 7:17:54
